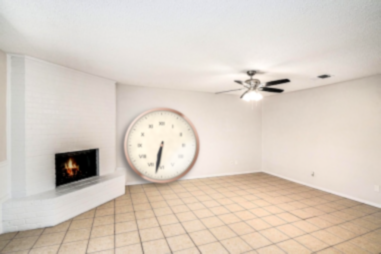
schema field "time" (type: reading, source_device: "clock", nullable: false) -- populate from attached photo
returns 6:32
